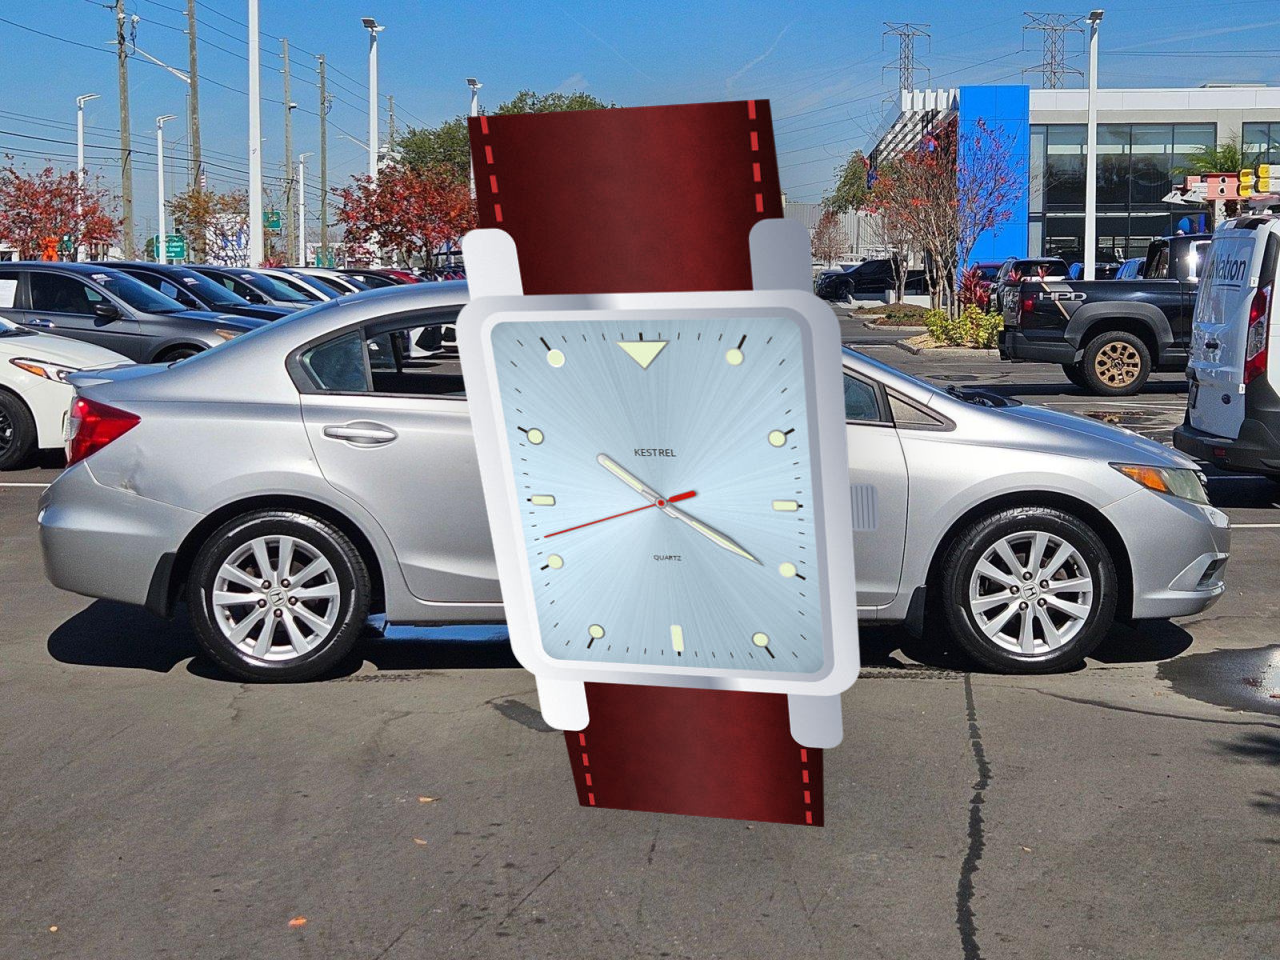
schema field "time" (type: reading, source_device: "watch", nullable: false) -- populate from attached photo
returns 10:20:42
